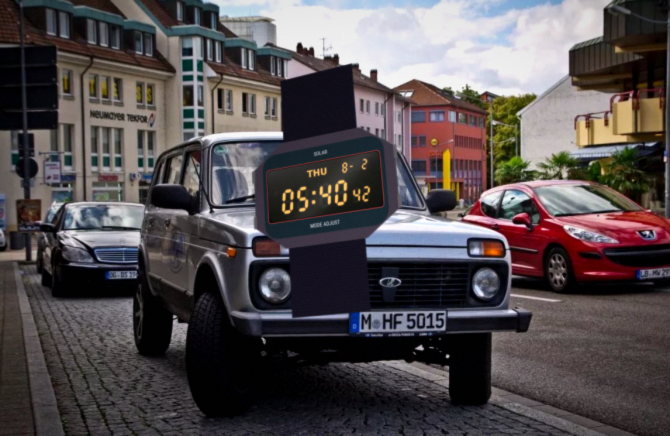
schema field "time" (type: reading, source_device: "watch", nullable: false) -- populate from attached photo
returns 5:40:42
